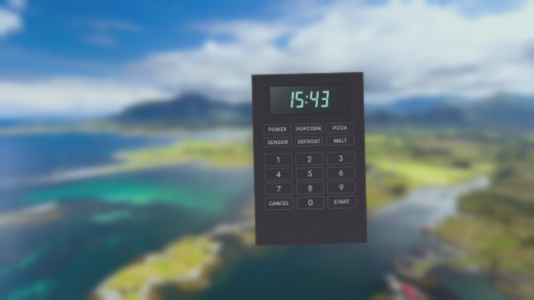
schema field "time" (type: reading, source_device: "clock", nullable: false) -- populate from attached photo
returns 15:43
